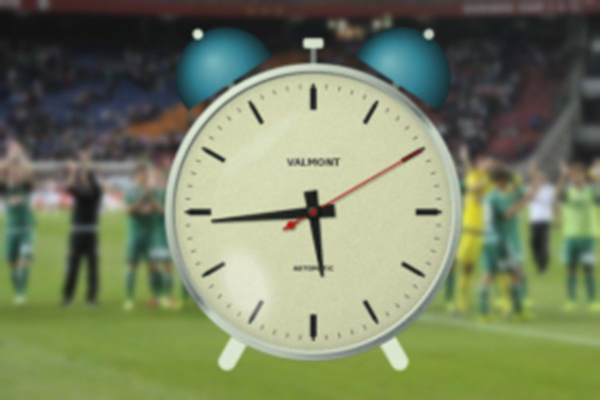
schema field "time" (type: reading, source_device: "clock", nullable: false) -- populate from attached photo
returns 5:44:10
